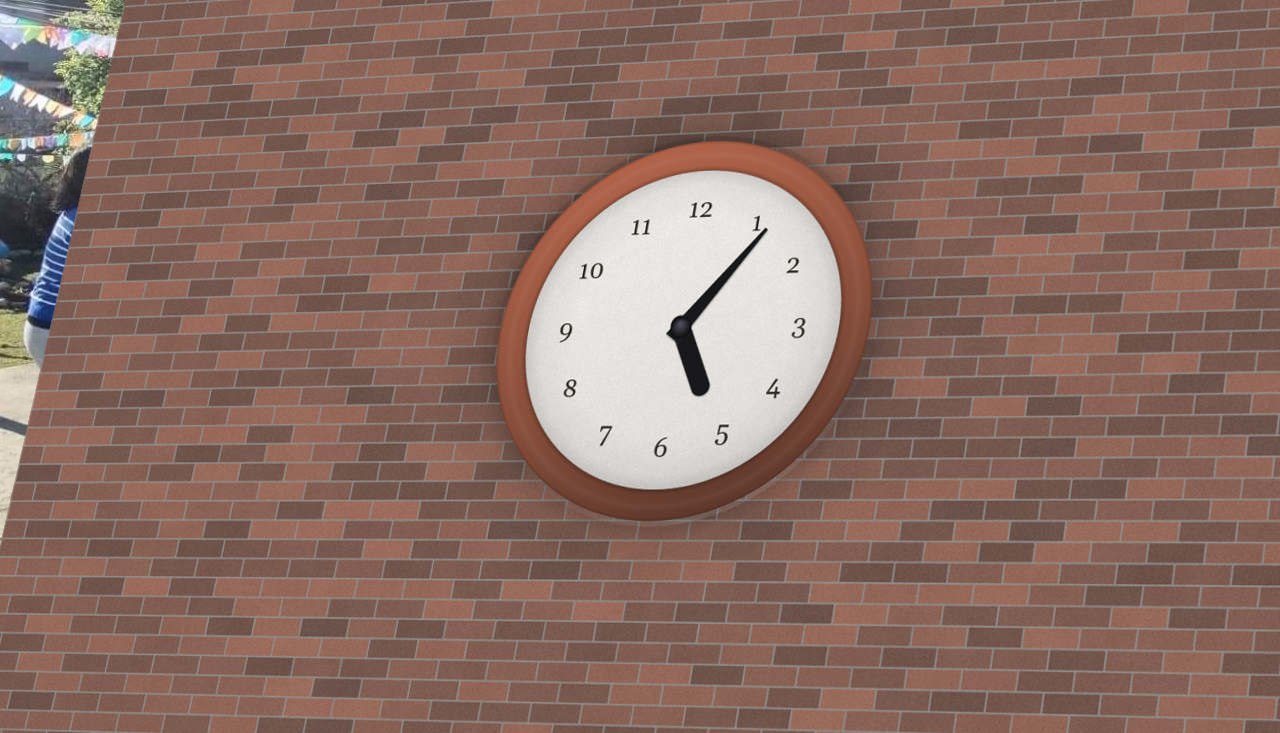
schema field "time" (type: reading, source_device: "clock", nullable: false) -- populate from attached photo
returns 5:06
